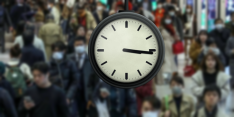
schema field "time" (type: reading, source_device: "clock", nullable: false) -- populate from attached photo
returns 3:16
